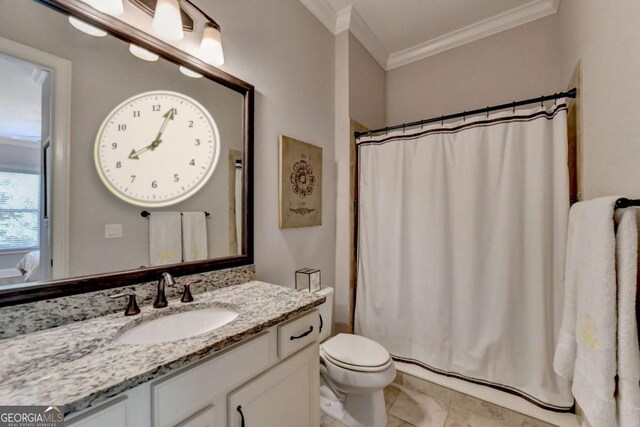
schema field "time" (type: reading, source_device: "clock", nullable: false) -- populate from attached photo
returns 8:04
